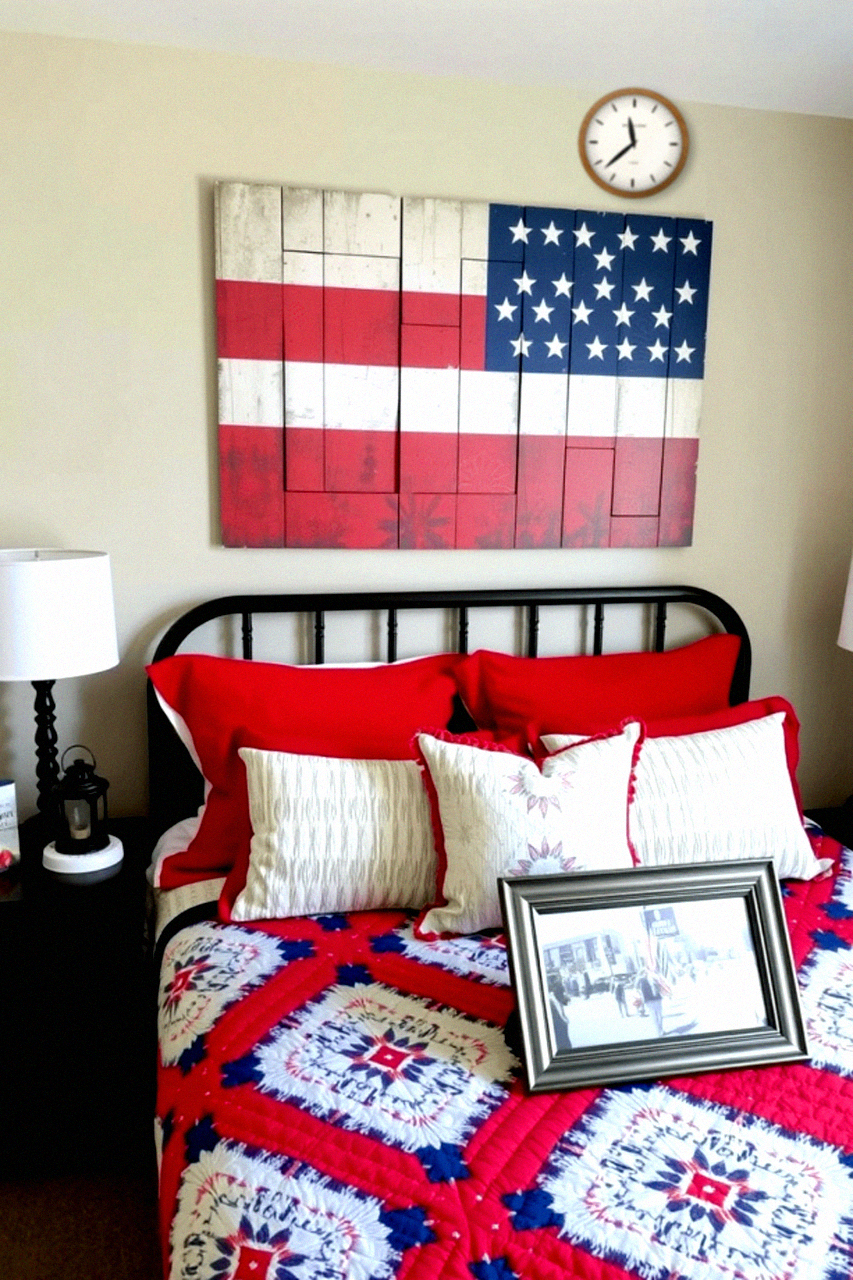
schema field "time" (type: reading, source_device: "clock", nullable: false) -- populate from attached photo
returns 11:38
